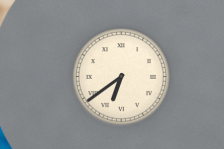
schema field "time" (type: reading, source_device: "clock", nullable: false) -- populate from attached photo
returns 6:39
